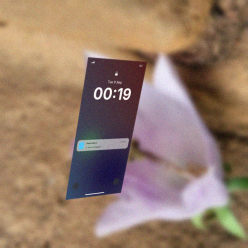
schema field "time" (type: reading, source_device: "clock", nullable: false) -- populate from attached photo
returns 0:19
